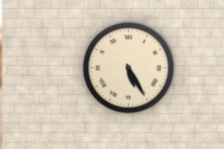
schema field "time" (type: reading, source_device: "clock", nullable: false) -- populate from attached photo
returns 5:25
